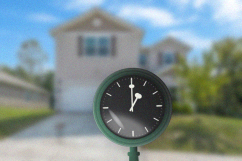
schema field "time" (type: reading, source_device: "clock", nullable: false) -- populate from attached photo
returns 1:00
